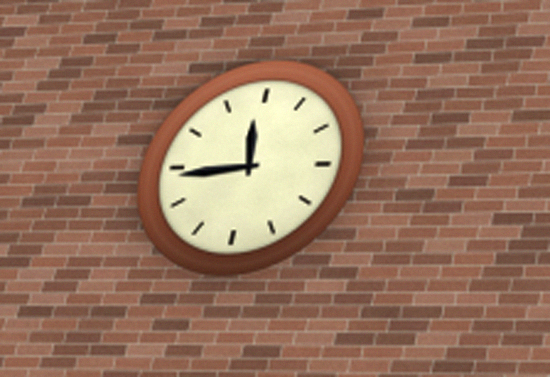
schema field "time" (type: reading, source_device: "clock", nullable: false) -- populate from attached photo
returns 11:44
